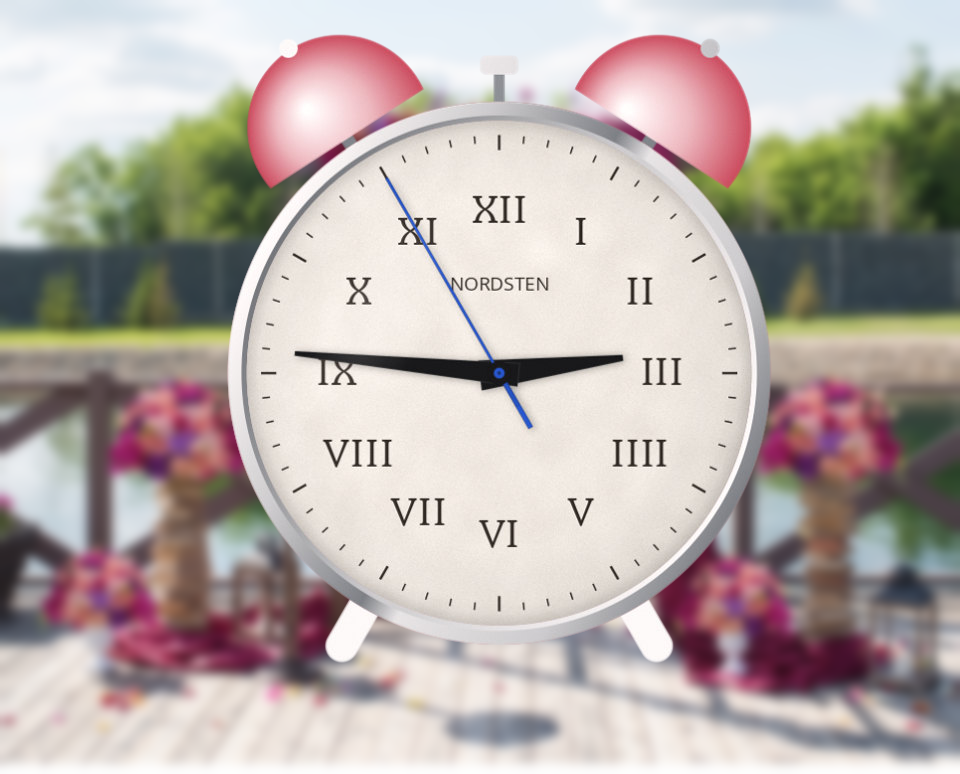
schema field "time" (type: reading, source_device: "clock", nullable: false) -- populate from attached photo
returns 2:45:55
